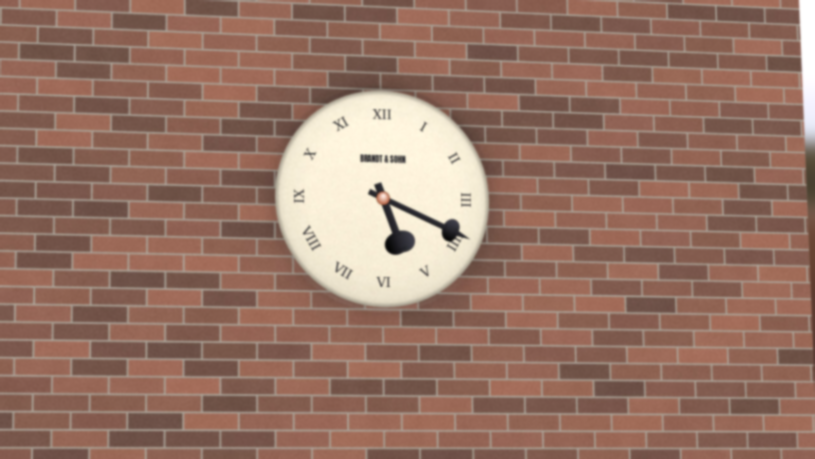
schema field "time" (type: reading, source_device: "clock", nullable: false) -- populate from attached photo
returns 5:19
